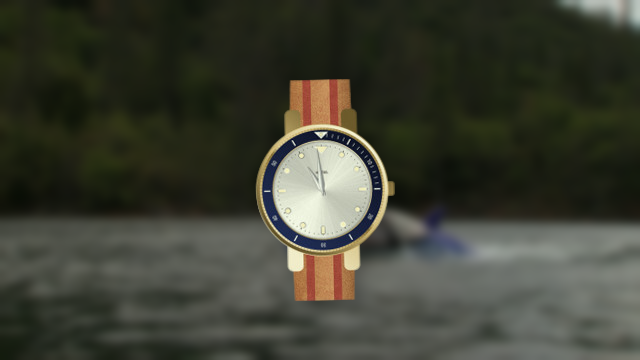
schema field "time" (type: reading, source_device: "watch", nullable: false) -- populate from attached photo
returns 10:59
